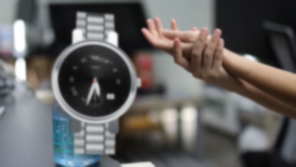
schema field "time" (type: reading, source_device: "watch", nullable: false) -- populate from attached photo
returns 5:33
